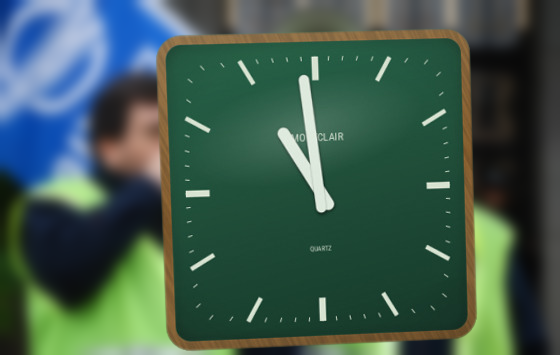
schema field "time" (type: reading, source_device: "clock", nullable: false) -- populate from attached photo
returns 10:59
